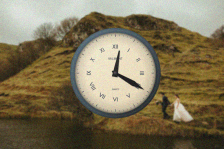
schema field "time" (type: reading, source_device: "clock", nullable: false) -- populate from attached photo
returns 12:20
